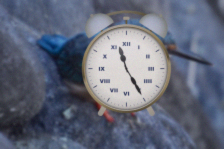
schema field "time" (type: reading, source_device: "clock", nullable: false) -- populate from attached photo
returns 11:25
